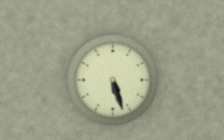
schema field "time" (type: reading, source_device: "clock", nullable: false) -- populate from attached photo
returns 5:27
